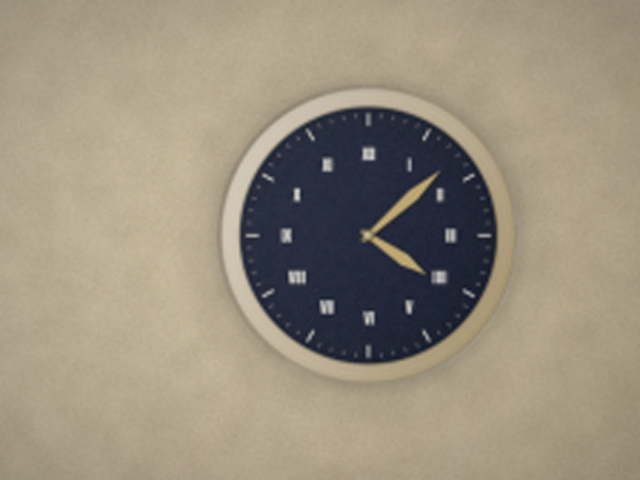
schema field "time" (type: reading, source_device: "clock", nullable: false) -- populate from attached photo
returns 4:08
